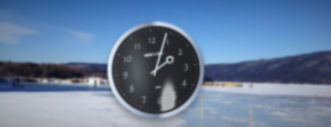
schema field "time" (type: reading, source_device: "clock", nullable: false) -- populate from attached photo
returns 2:04
